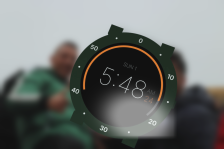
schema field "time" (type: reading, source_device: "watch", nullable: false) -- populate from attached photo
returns 5:48:24
